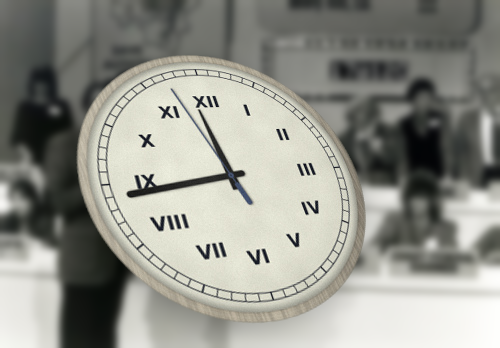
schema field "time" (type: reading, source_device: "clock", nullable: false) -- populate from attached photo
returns 11:43:57
